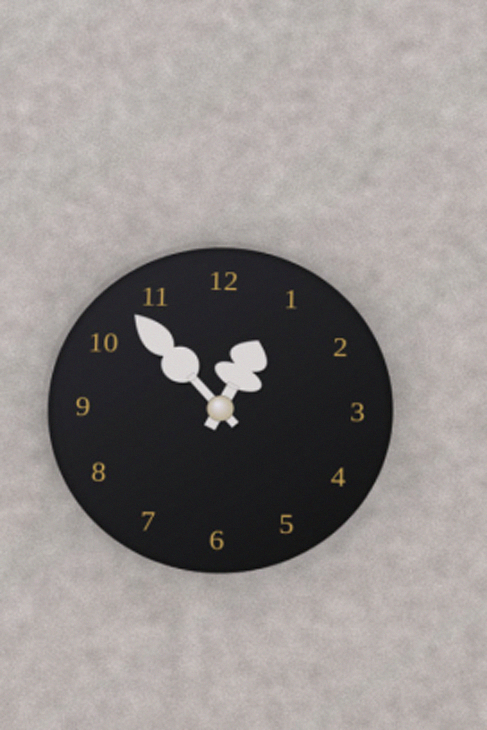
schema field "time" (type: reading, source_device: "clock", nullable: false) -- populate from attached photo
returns 12:53
